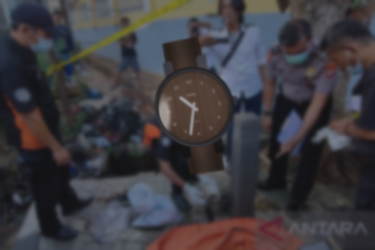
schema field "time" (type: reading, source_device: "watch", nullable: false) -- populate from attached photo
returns 10:33
